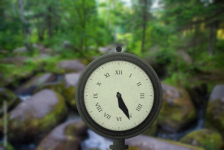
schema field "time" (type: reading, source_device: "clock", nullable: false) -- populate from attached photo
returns 5:26
